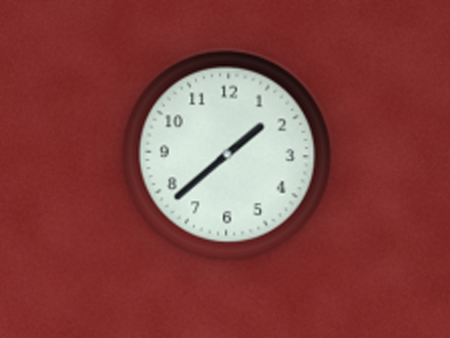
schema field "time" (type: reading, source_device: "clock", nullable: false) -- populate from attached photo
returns 1:38
